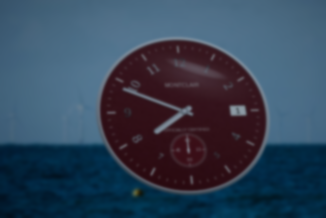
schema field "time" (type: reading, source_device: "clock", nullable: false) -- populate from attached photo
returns 7:49
